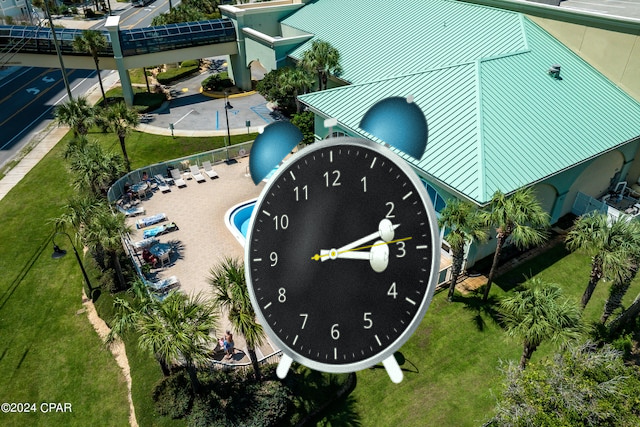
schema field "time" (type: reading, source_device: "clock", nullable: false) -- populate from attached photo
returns 3:12:14
